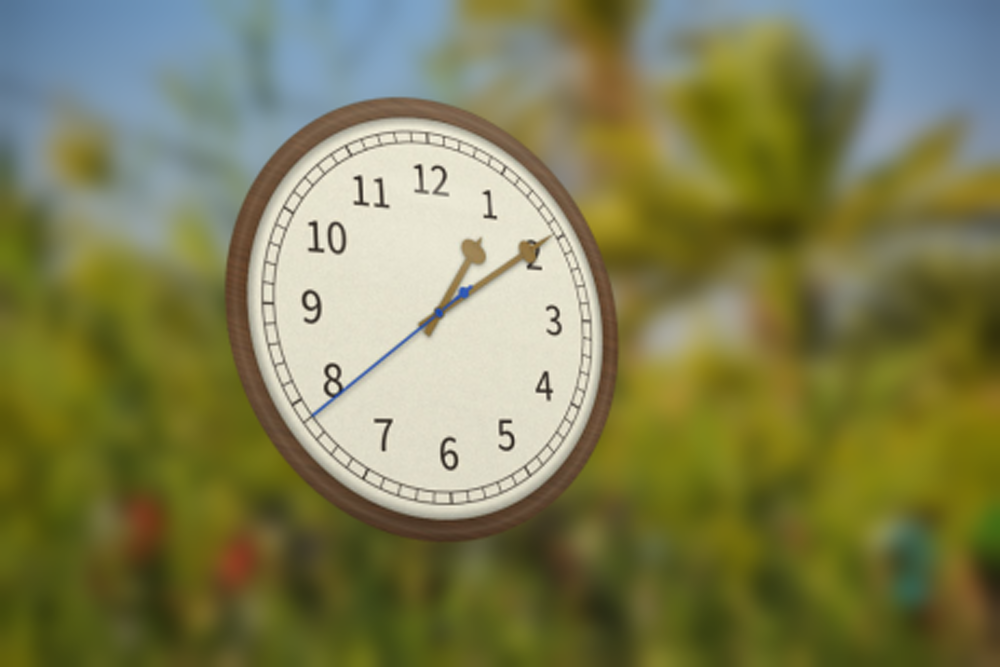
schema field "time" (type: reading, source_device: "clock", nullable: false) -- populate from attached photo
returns 1:09:39
